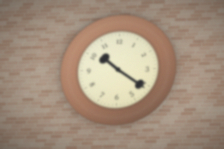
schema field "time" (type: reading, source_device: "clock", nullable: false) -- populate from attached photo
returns 10:21
